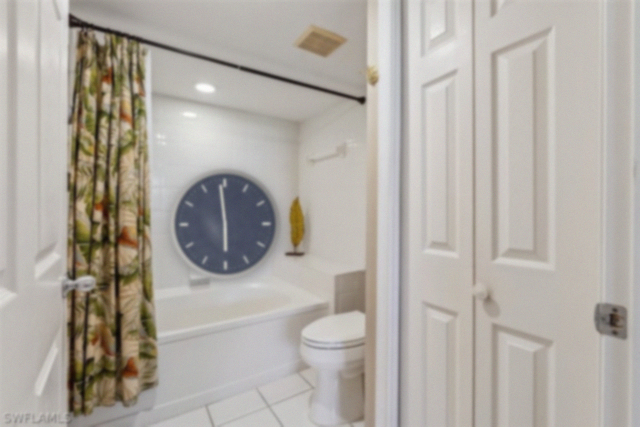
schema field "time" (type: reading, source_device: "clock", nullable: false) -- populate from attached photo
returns 5:59
